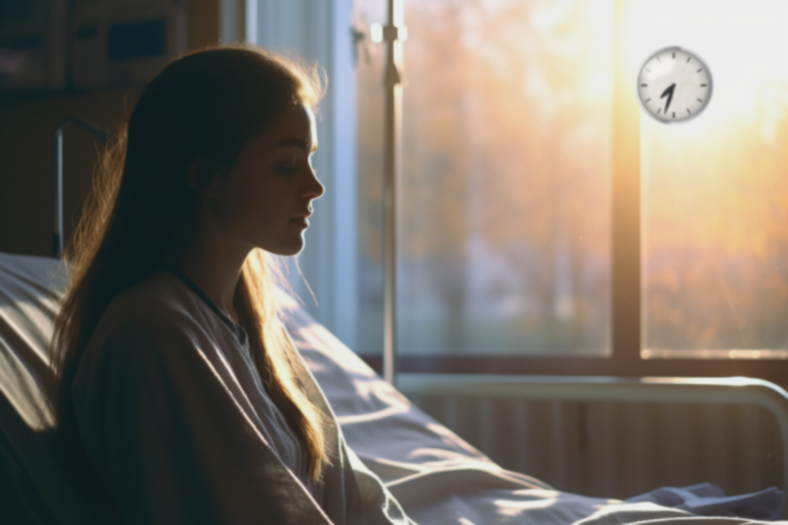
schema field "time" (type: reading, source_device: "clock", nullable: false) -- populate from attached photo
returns 7:33
